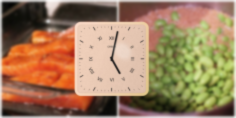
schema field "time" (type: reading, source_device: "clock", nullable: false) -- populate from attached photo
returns 5:02
